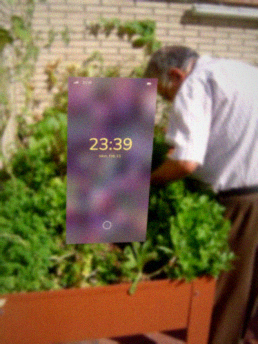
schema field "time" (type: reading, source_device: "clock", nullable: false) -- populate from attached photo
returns 23:39
